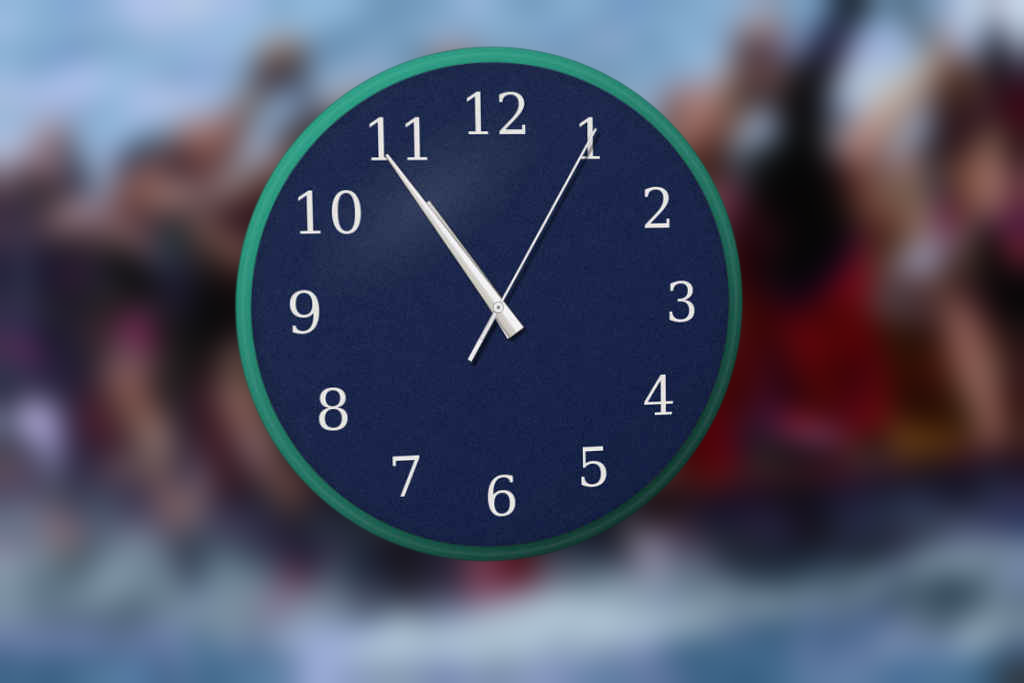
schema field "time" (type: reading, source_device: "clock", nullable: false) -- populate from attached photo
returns 10:54:05
